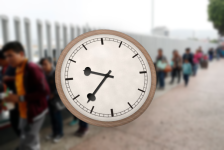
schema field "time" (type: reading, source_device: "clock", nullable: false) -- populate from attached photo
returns 9:37
